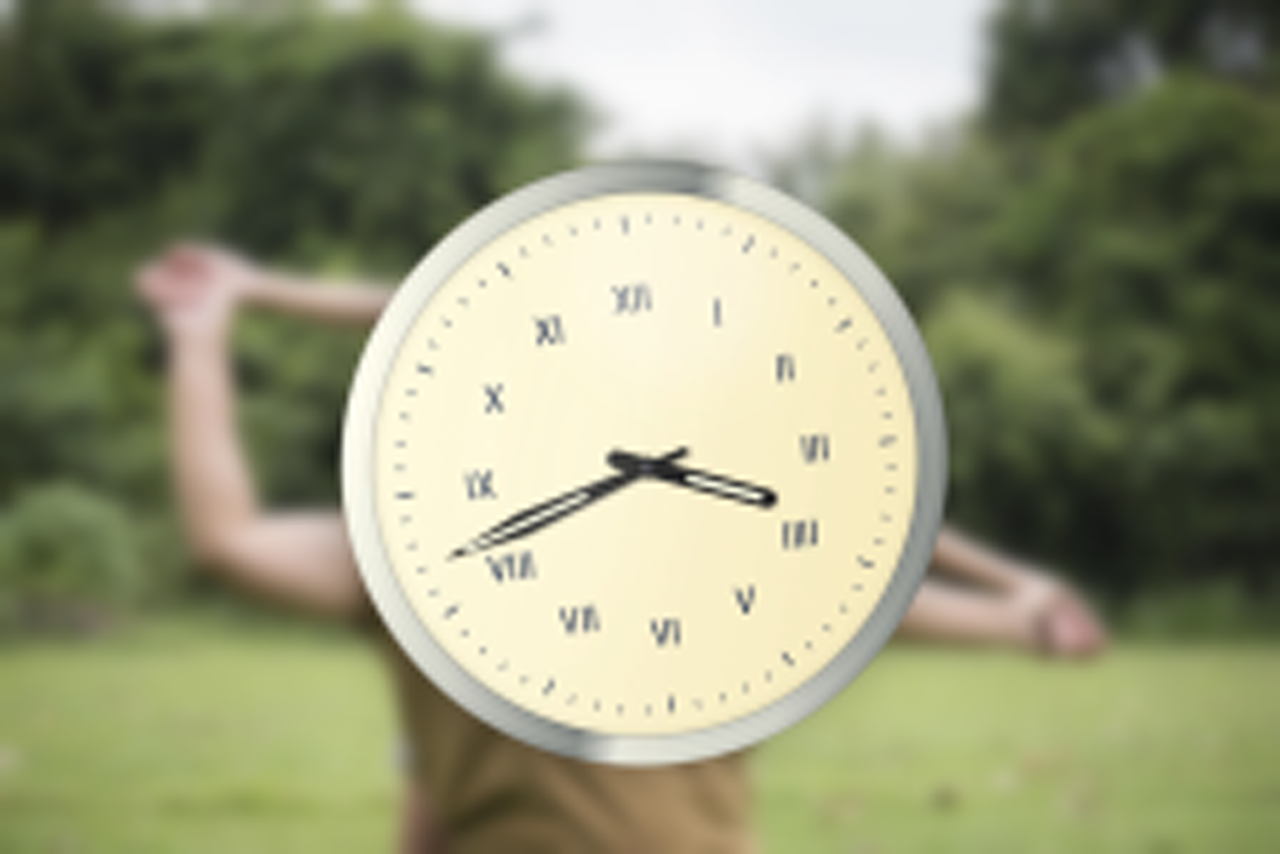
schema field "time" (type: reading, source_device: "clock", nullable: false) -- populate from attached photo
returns 3:42
